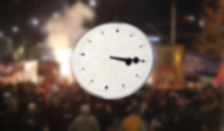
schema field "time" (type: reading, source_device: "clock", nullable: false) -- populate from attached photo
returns 3:15
